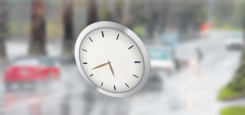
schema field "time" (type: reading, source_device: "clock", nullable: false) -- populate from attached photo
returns 5:42
